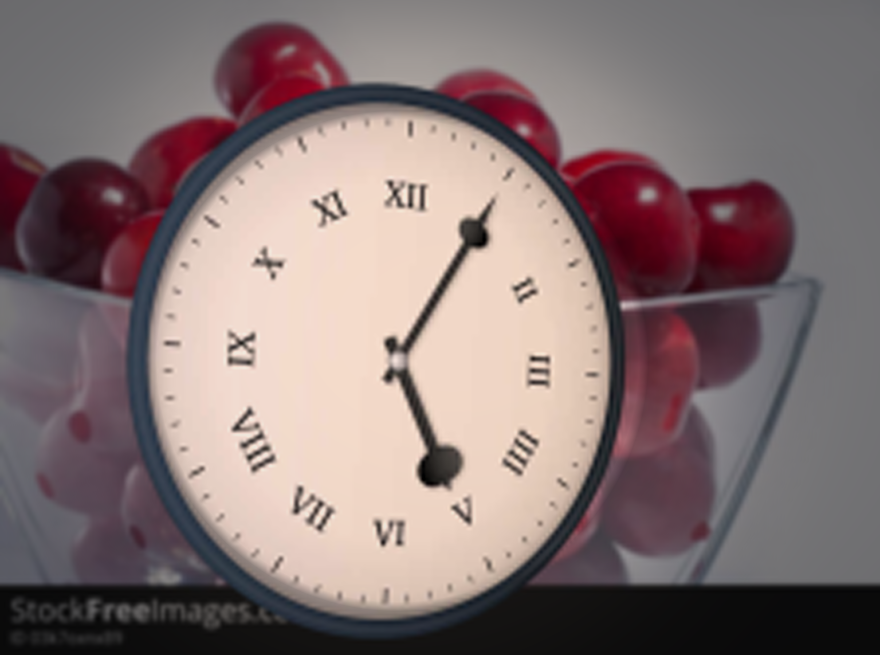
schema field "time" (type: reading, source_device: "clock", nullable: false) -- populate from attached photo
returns 5:05
